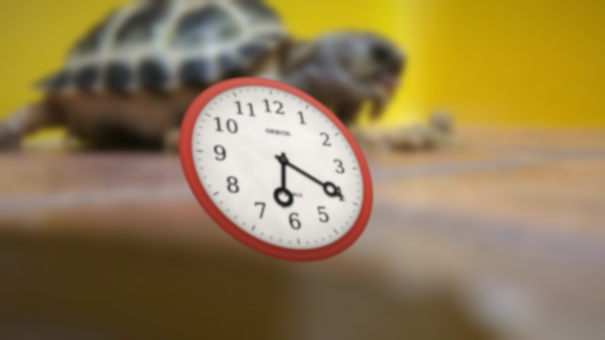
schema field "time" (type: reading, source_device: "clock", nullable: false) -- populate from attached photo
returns 6:20
